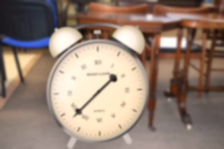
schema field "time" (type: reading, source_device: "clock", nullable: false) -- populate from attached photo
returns 1:38
